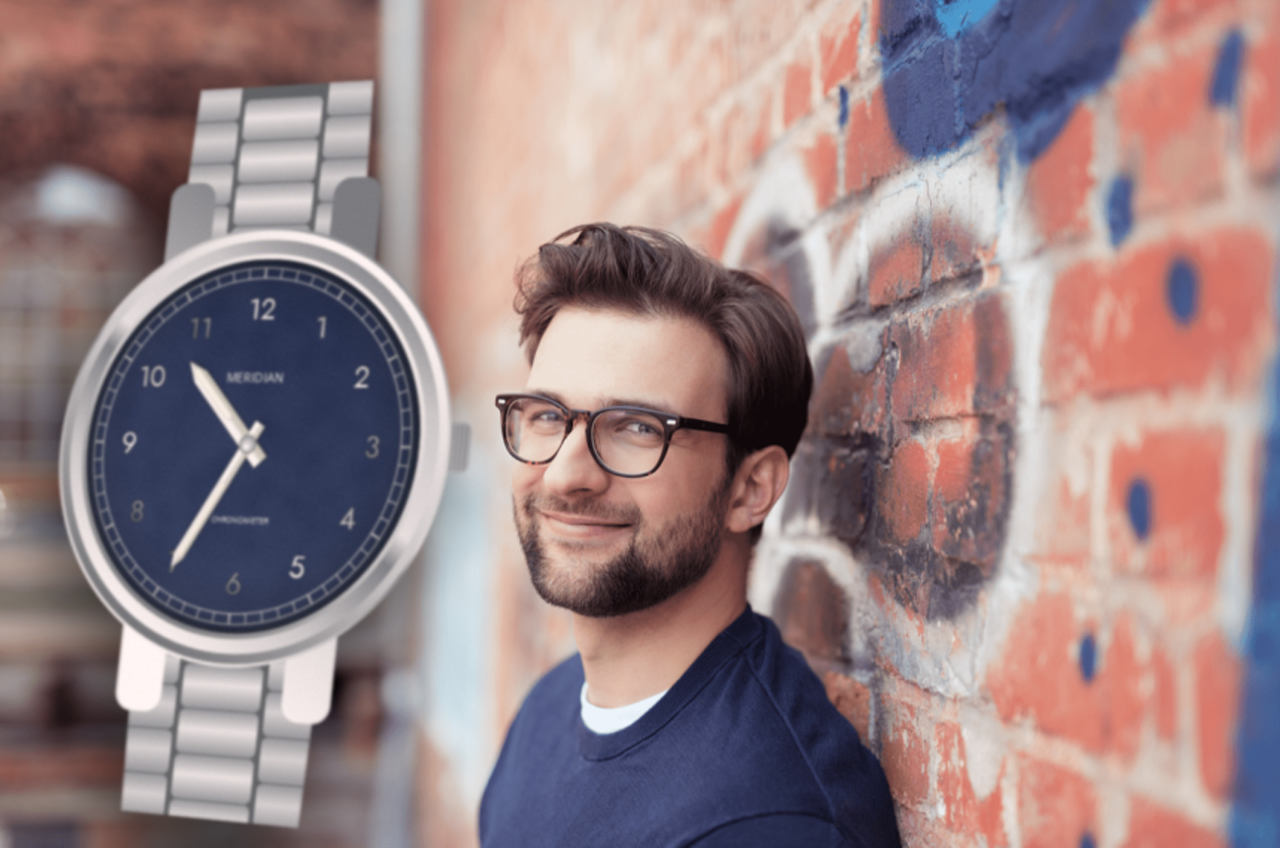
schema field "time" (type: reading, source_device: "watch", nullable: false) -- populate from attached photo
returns 10:35
